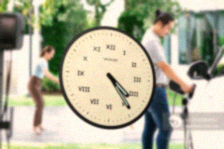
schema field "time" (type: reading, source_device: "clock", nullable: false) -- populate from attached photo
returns 4:24
